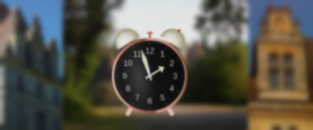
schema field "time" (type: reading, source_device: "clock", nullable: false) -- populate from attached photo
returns 1:57
